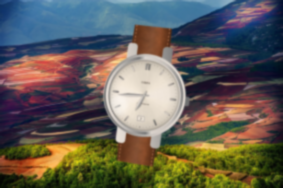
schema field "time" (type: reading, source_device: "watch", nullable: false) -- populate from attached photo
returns 6:44
